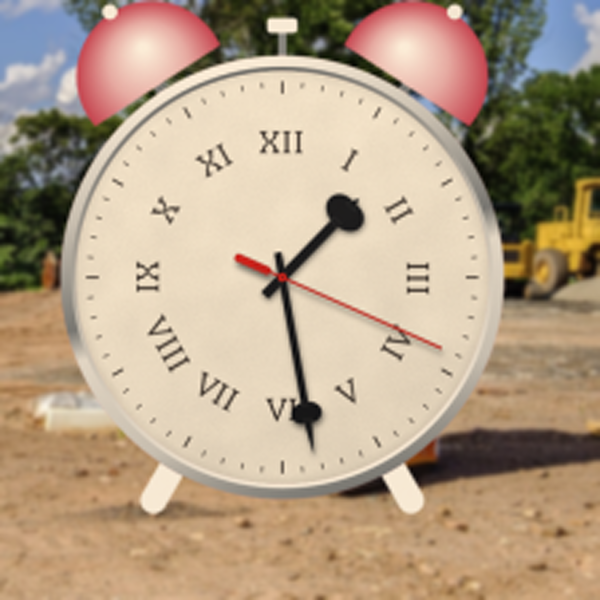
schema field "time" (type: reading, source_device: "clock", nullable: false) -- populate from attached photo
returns 1:28:19
